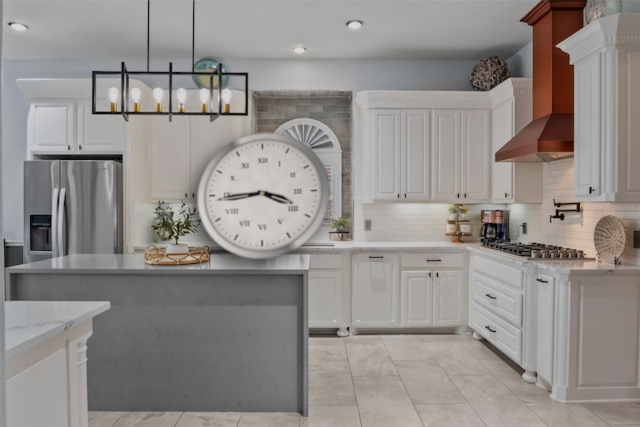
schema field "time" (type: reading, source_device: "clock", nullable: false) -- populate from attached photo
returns 3:44
